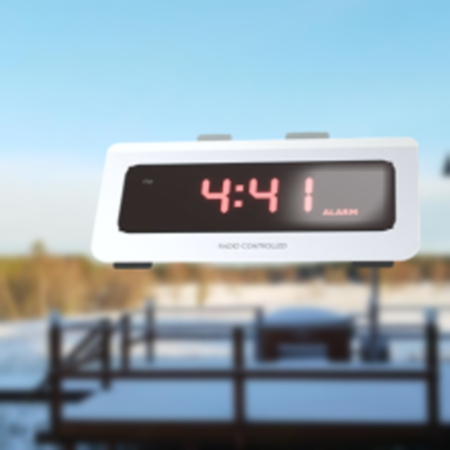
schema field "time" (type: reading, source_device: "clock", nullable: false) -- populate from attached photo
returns 4:41
